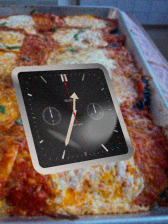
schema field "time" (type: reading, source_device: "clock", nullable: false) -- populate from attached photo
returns 12:35
